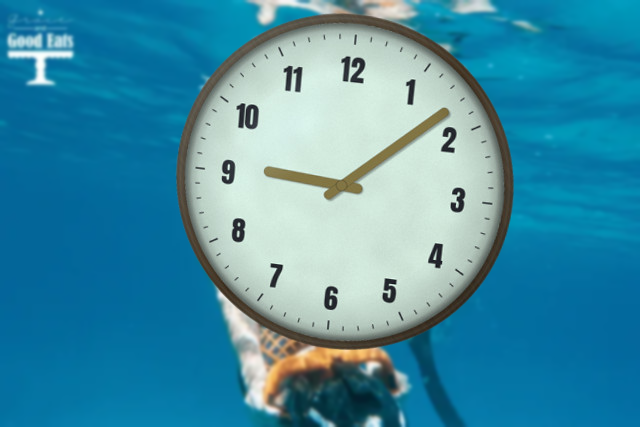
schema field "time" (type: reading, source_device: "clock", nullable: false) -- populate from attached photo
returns 9:08
